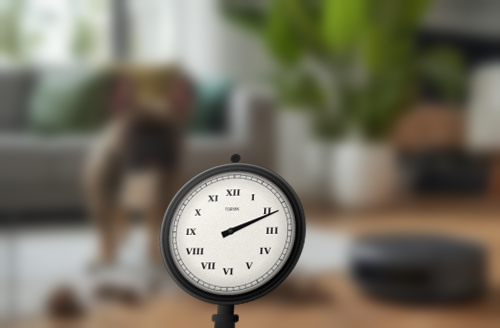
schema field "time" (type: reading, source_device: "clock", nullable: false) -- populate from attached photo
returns 2:11
